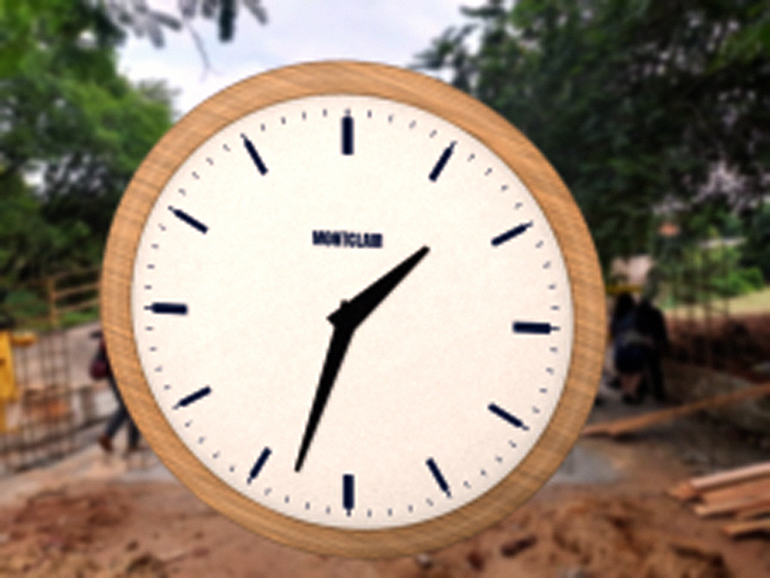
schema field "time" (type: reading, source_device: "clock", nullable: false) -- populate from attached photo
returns 1:33
